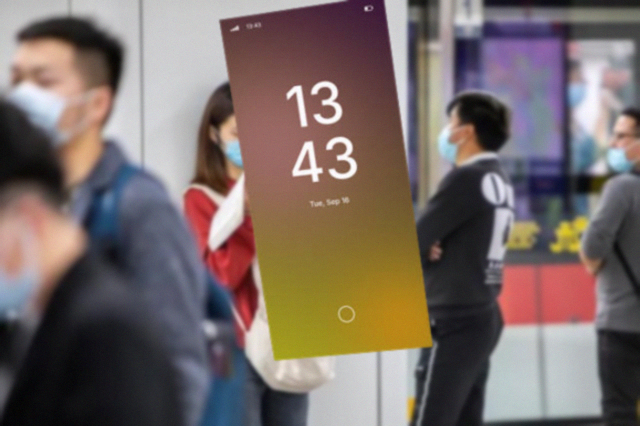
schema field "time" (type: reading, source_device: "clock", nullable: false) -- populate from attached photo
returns 13:43
